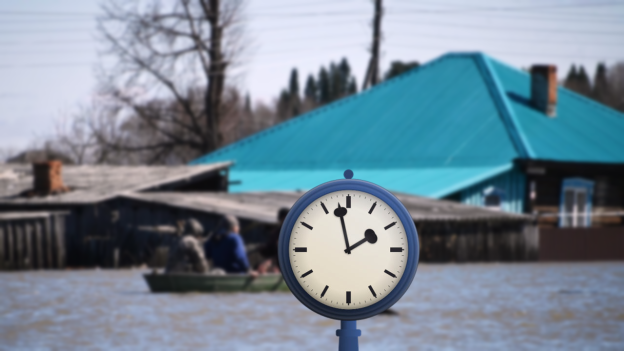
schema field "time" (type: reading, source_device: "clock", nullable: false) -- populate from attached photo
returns 1:58
